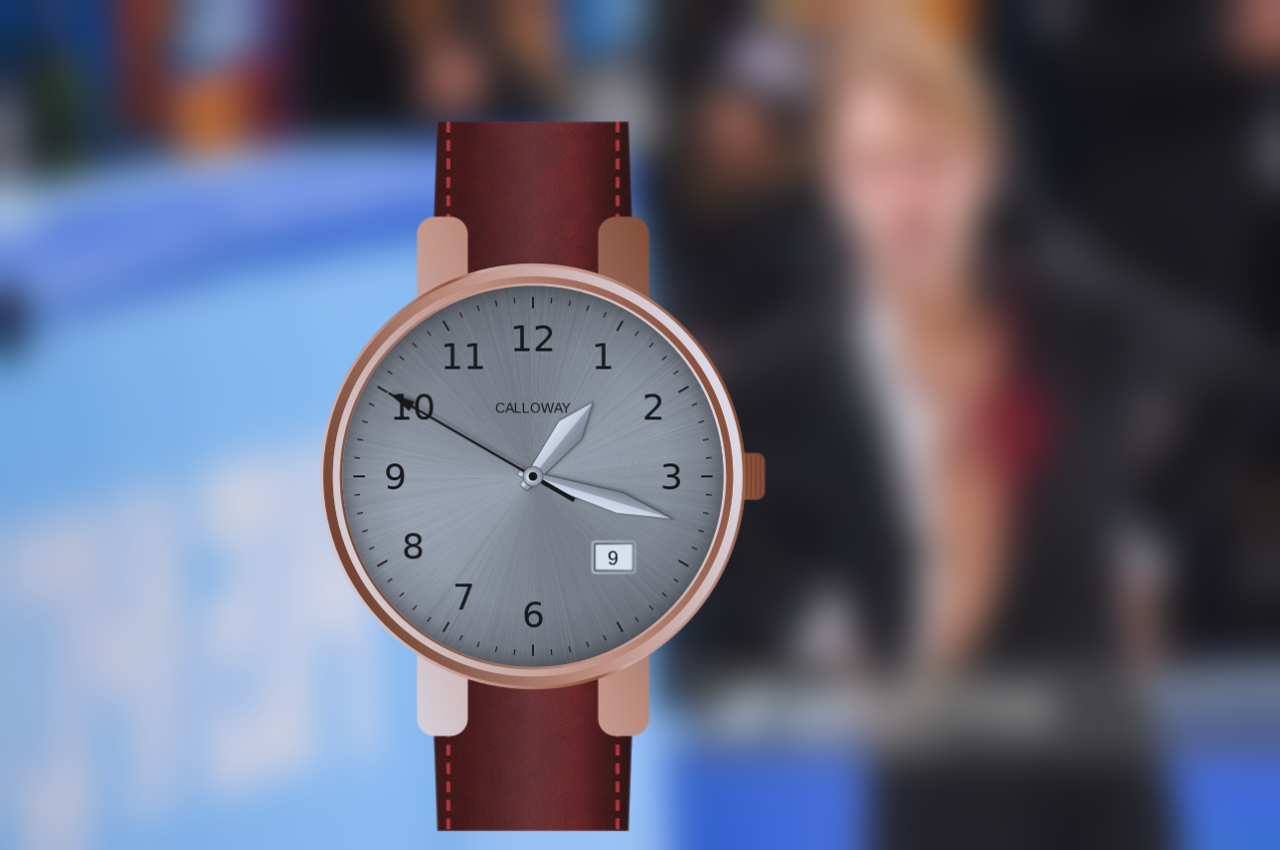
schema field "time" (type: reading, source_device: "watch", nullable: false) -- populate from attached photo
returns 1:17:50
